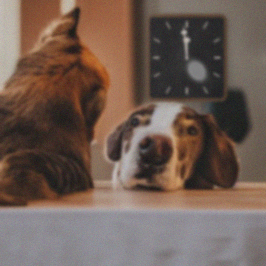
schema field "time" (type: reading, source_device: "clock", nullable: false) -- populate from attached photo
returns 11:59
